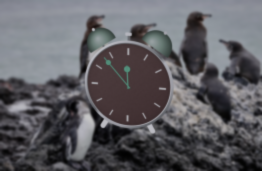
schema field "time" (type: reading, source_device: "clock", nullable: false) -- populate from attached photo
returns 11:53
